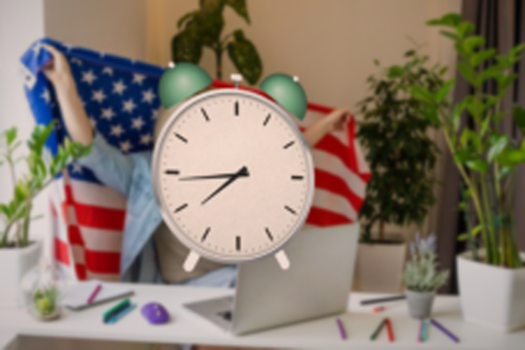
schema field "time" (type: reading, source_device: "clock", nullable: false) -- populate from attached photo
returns 7:44
